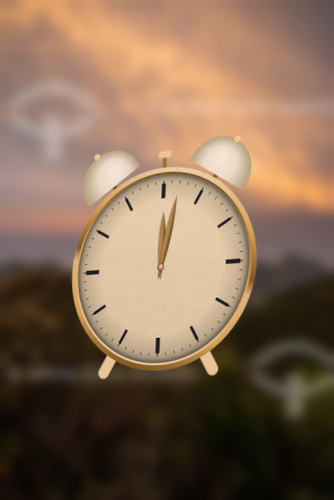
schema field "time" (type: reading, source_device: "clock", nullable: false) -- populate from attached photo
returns 12:02
